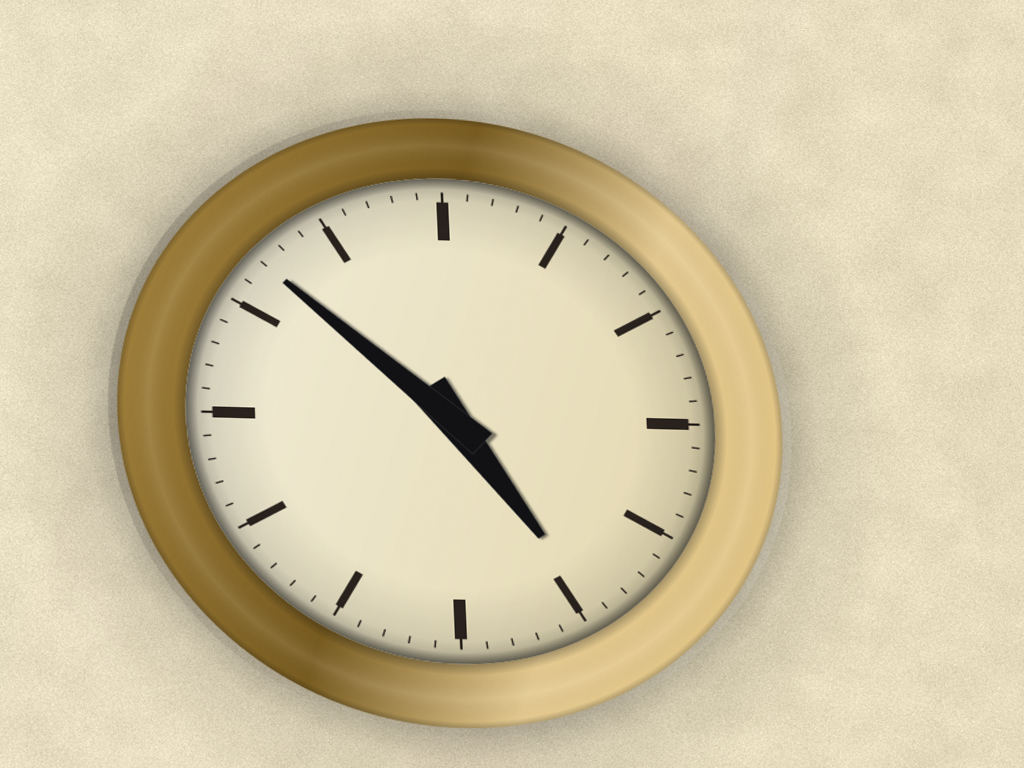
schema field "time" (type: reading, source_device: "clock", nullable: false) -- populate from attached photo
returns 4:52
